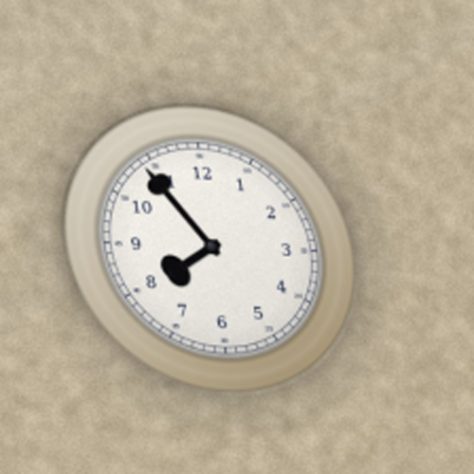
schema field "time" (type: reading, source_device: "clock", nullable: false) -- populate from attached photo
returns 7:54
